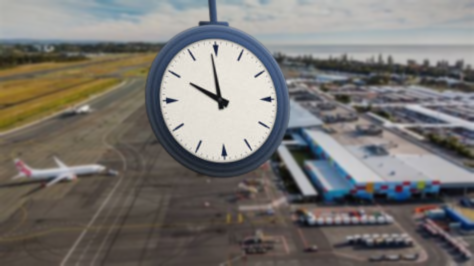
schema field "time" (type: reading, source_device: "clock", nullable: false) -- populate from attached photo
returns 9:59
